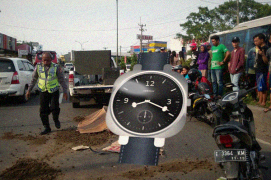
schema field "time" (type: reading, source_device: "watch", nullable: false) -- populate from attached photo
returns 8:19
